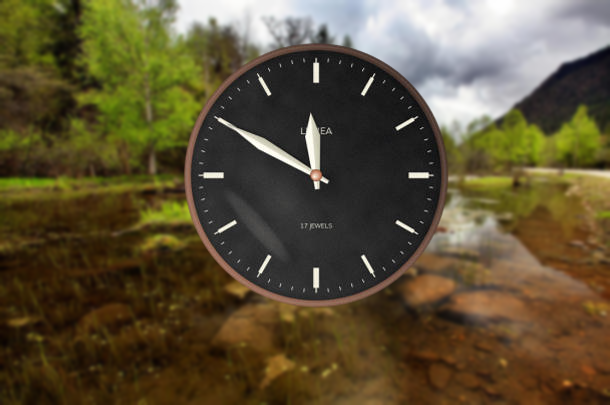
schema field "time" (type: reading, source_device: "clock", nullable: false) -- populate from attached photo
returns 11:50
